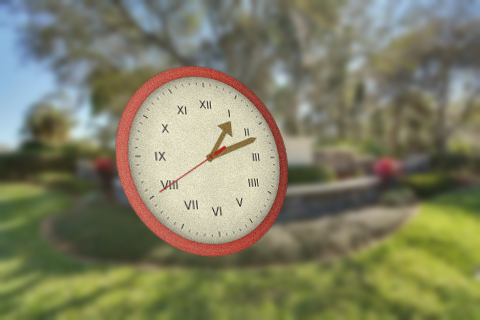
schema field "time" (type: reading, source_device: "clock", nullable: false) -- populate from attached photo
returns 1:11:40
